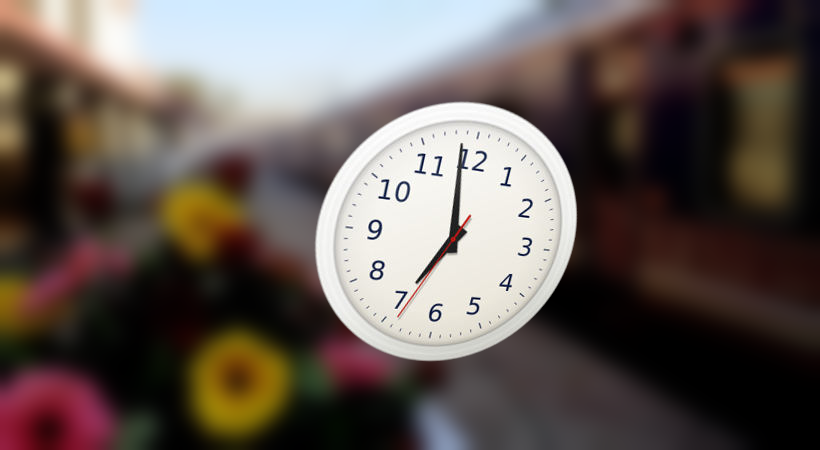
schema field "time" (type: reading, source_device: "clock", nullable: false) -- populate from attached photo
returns 6:58:34
